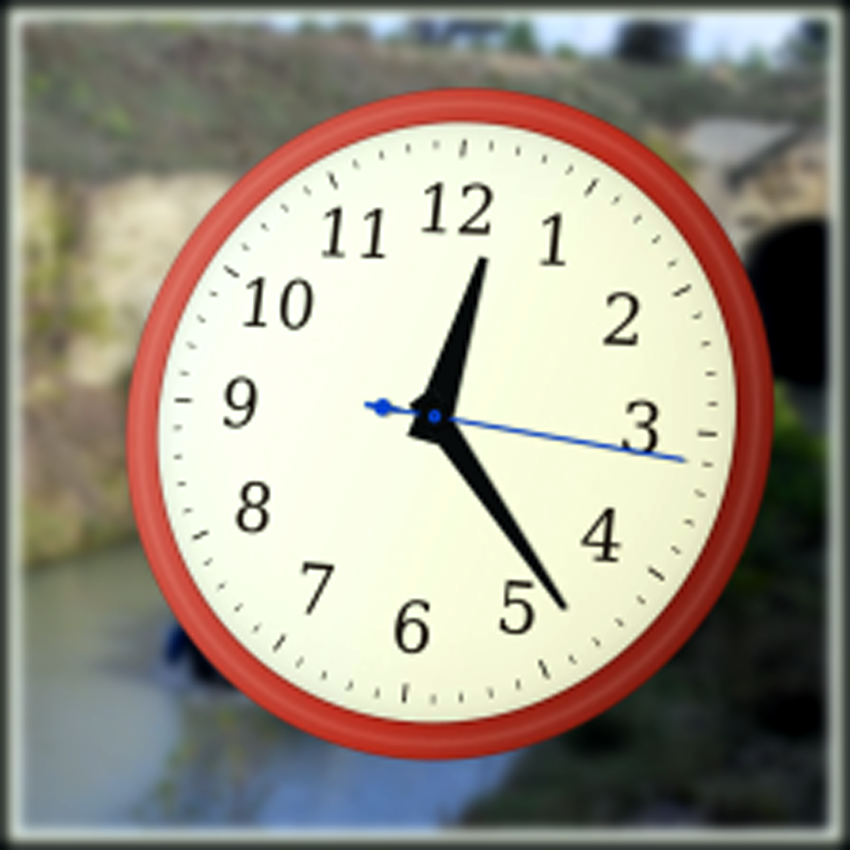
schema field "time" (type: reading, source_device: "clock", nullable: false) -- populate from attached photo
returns 12:23:16
